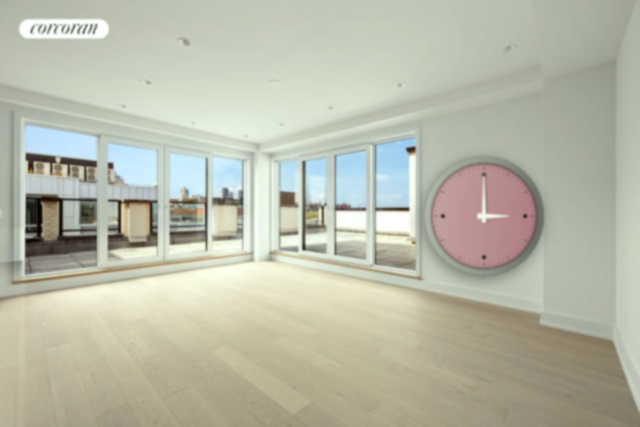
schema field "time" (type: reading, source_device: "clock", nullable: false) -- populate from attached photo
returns 3:00
